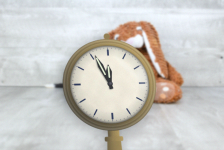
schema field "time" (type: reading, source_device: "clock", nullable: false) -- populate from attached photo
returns 11:56
